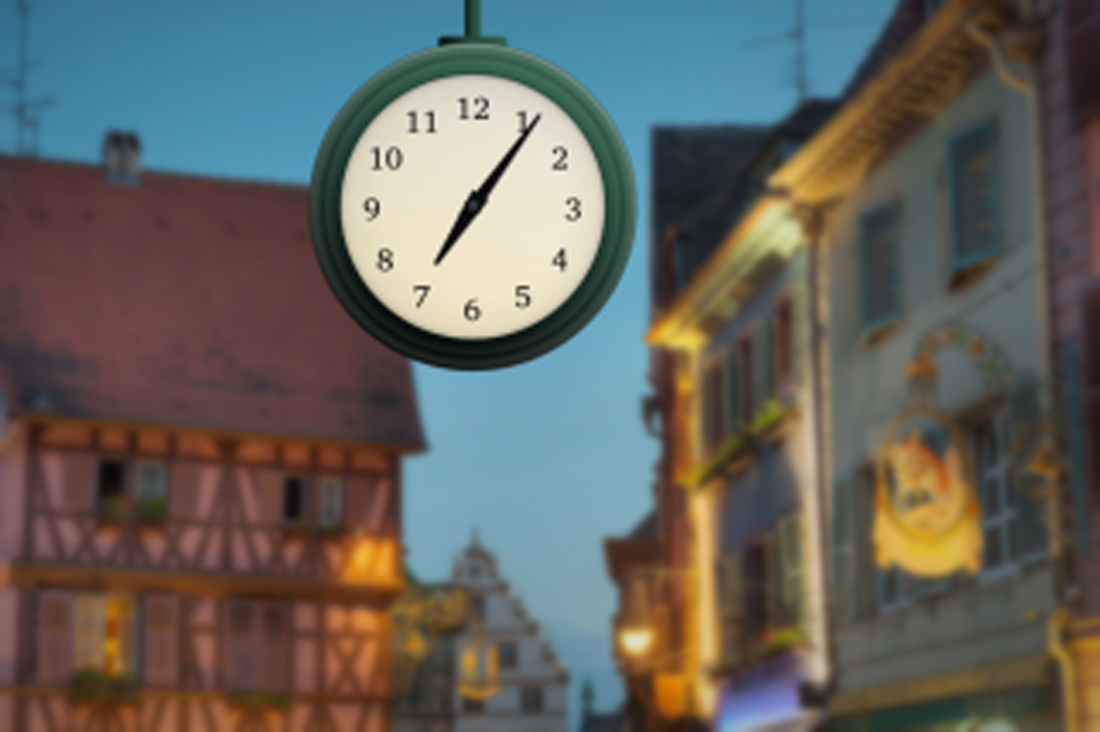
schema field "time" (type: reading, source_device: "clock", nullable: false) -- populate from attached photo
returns 7:06
